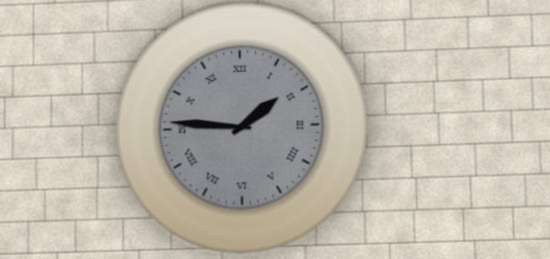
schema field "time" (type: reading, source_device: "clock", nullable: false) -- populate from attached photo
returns 1:46
